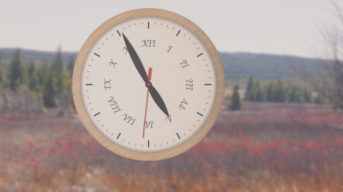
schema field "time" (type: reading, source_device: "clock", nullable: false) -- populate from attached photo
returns 4:55:31
